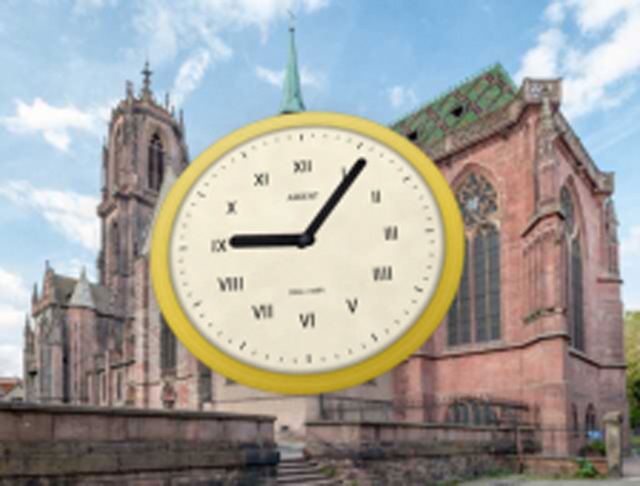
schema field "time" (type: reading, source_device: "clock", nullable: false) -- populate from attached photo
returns 9:06
